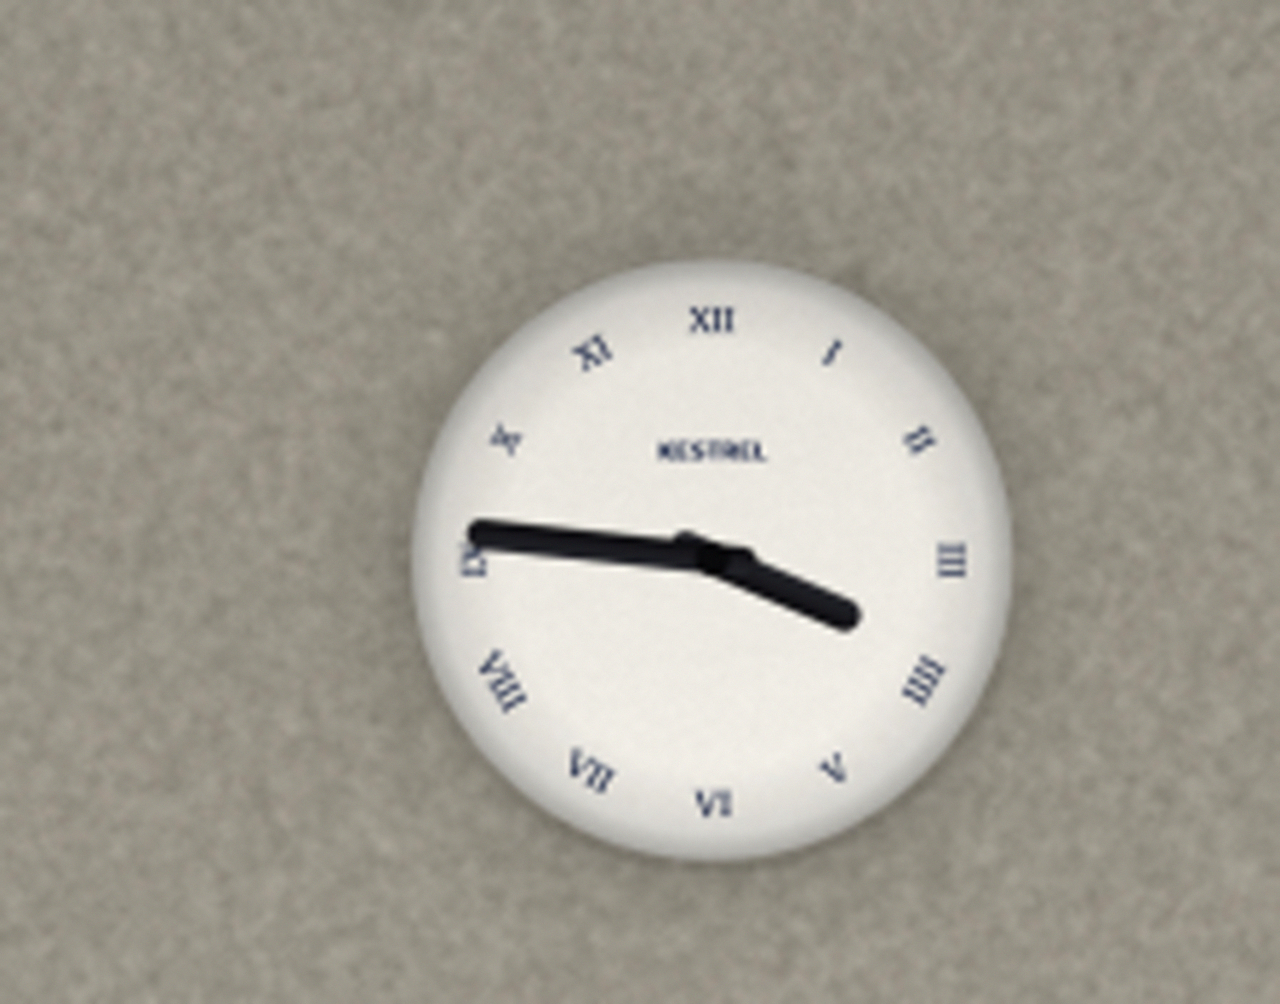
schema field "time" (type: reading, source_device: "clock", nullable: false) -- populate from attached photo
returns 3:46
